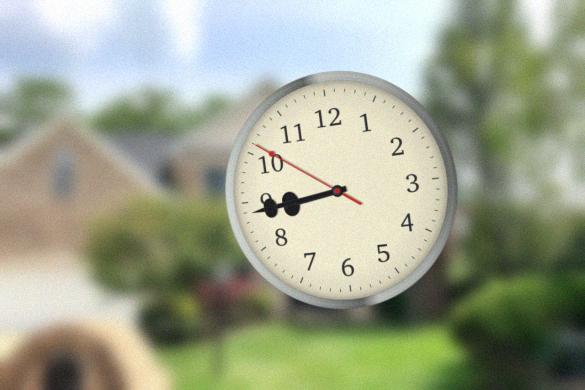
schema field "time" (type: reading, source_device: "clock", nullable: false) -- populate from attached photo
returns 8:43:51
